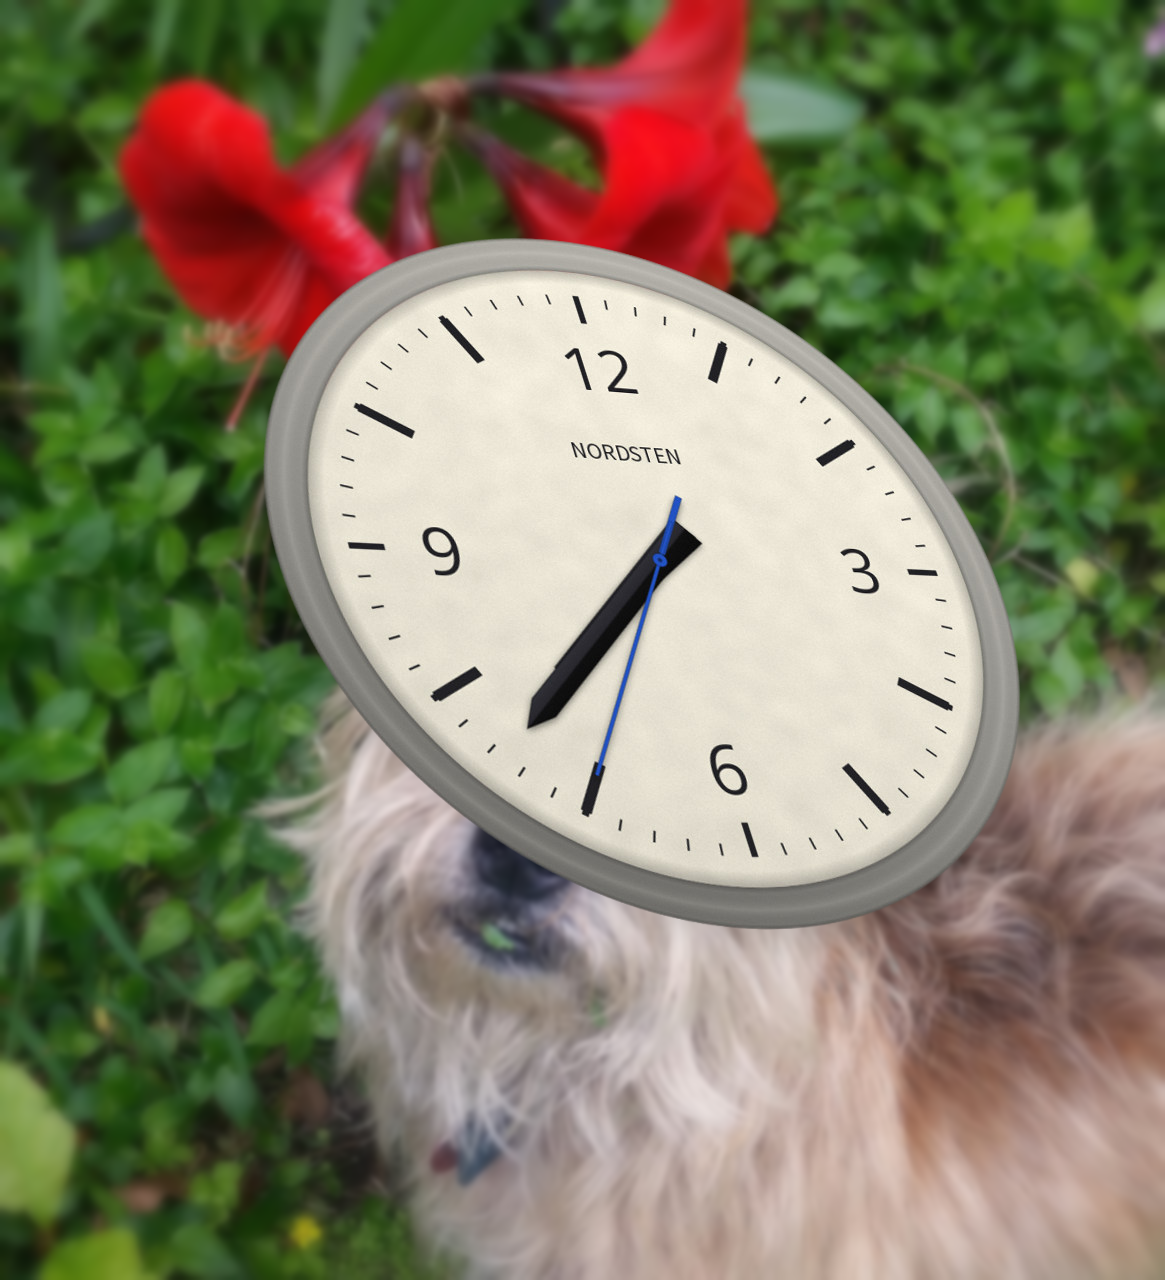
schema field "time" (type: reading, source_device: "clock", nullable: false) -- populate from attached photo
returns 7:37:35
